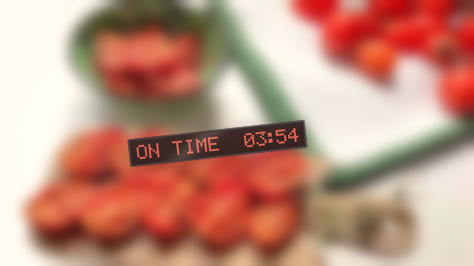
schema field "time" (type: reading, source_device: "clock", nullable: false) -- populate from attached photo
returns 3:54
